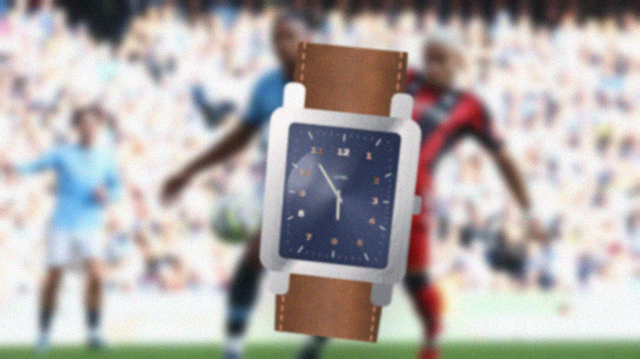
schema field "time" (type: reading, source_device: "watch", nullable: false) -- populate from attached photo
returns 5:54
